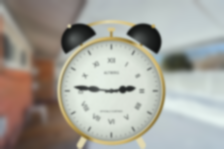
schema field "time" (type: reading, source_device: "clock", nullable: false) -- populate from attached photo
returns 2:46
